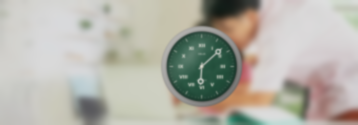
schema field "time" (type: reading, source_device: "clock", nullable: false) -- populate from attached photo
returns 6:08
